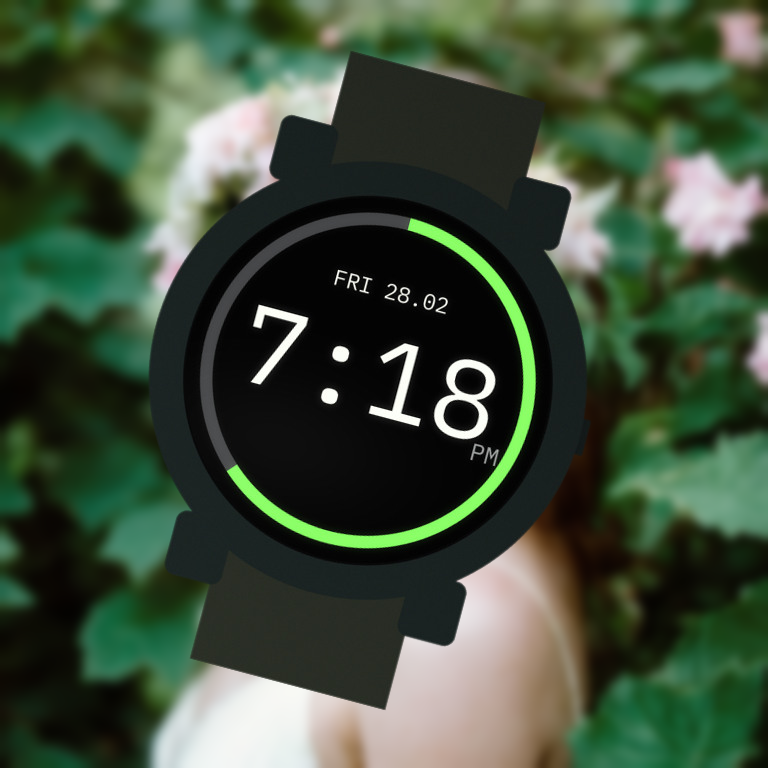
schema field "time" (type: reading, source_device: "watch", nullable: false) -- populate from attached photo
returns 7:18
